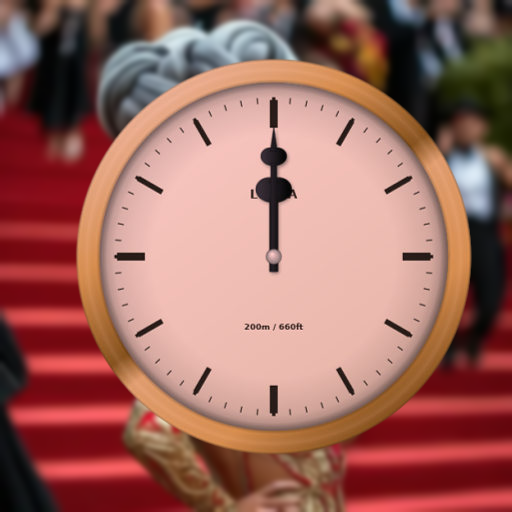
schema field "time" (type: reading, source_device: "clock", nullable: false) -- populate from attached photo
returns 12:00
